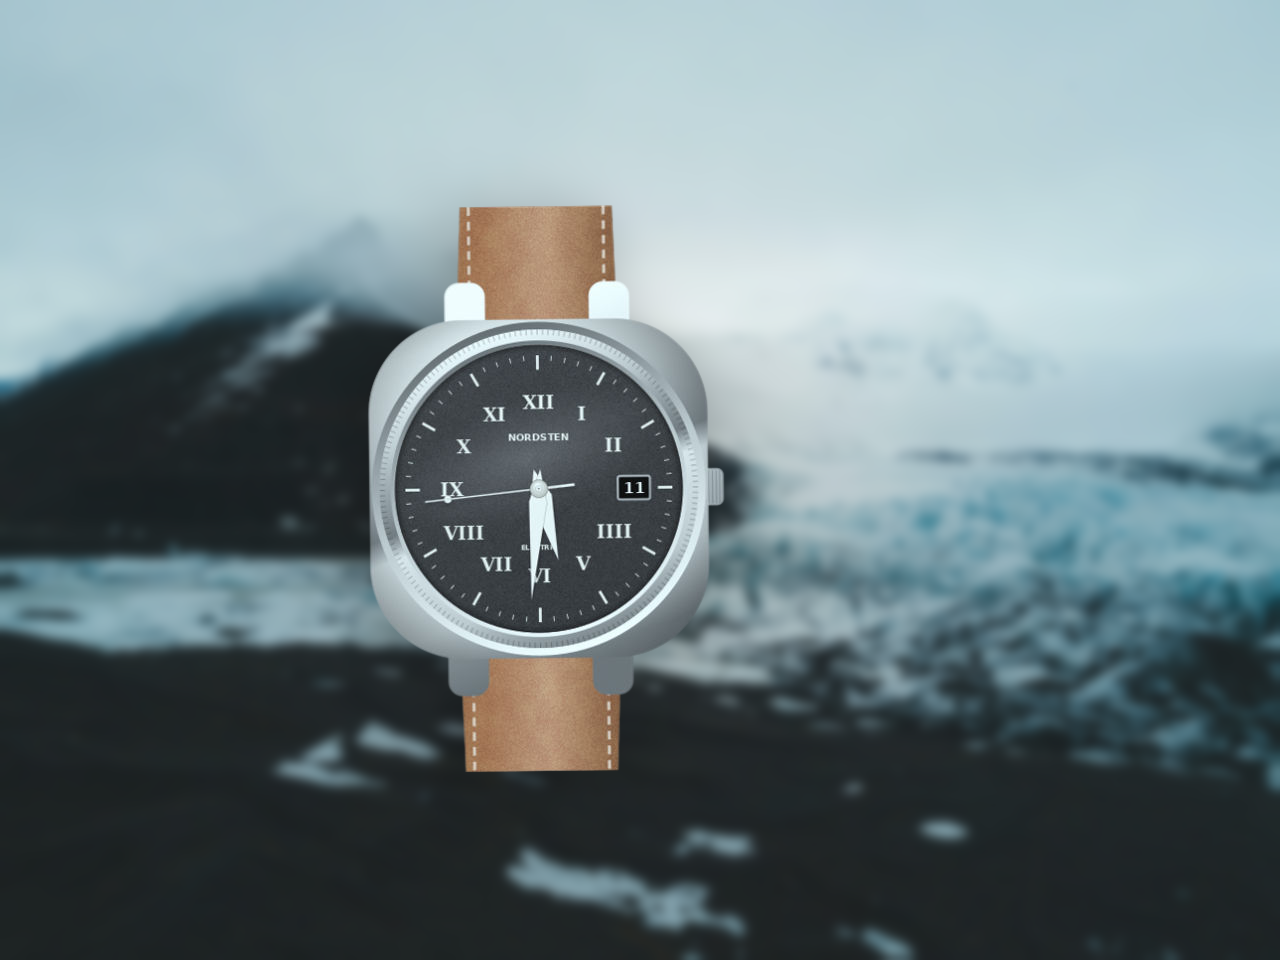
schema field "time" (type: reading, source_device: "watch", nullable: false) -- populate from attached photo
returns 5:30:44
